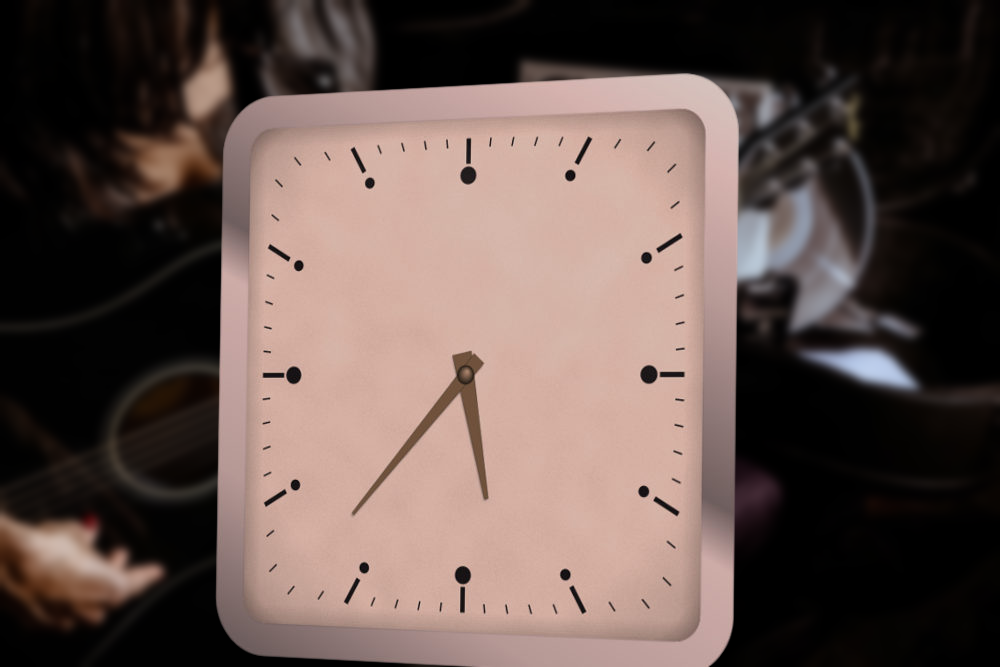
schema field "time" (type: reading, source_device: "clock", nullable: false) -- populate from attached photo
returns 5:37
